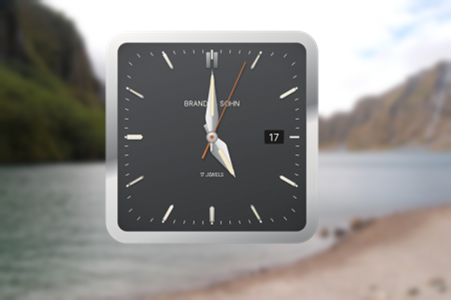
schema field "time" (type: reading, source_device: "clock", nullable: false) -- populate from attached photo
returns 5:00:04
